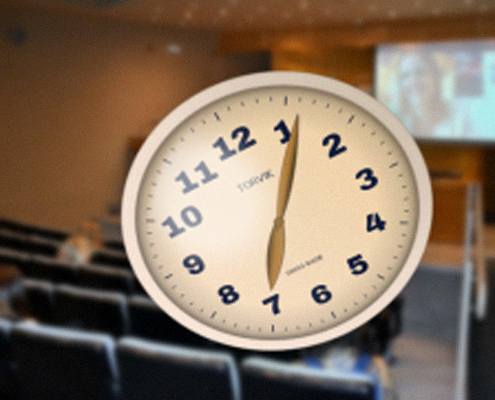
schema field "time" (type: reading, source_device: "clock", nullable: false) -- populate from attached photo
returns 7:06
